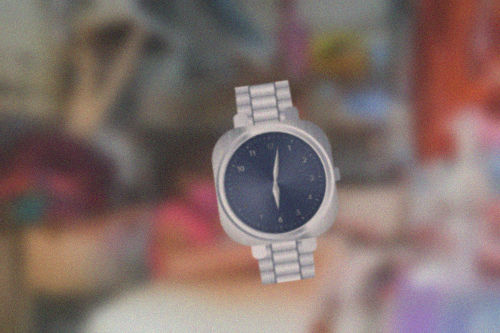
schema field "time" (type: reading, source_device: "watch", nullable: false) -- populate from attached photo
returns 6:02
